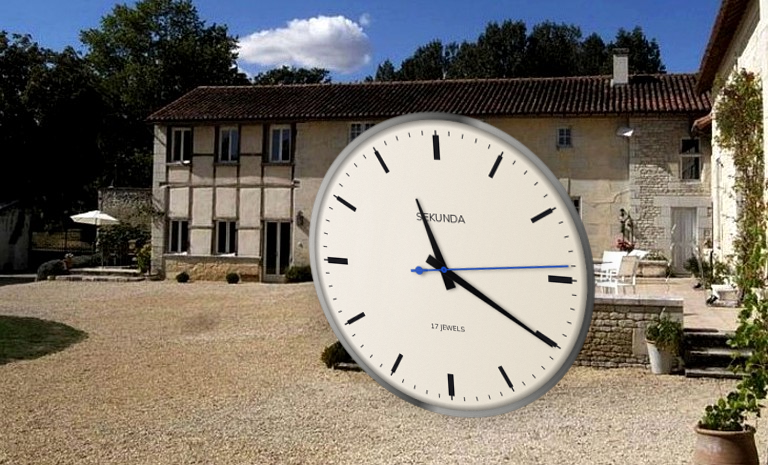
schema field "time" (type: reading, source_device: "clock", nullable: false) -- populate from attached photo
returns 11:20:14
